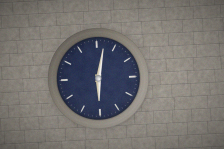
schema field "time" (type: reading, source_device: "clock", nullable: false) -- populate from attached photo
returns 6:02
